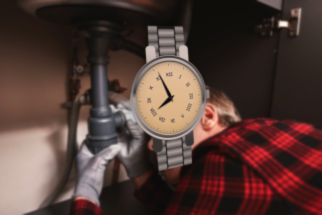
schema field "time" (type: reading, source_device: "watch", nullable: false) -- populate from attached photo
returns 7:56
